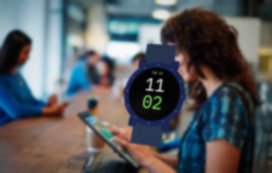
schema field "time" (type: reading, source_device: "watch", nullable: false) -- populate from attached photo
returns 11:02
